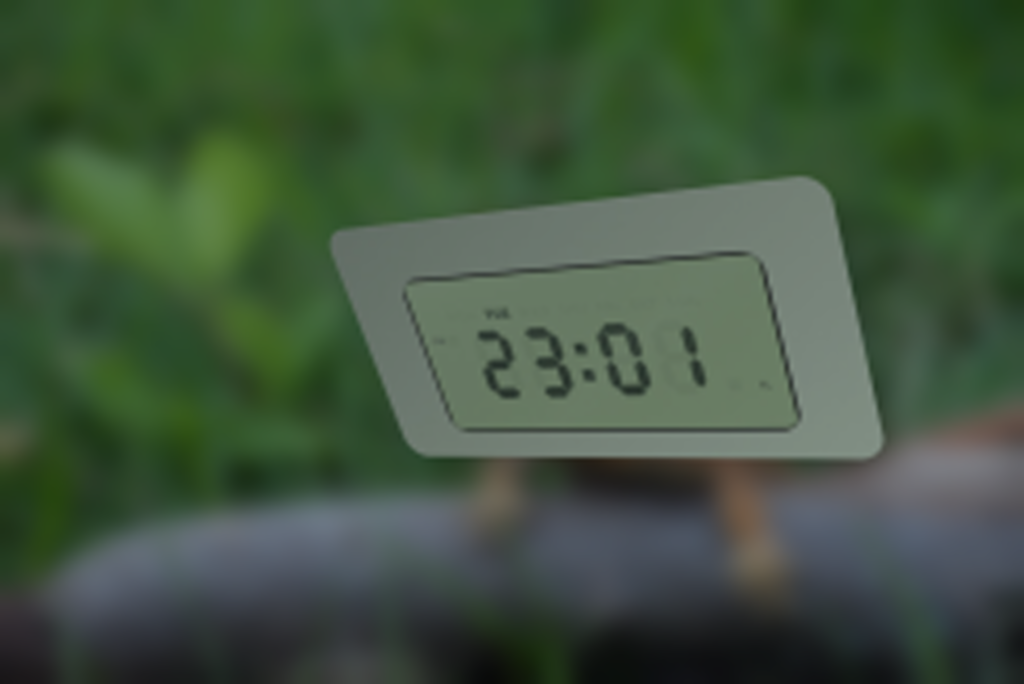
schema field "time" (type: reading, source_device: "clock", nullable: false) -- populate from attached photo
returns 23:01
